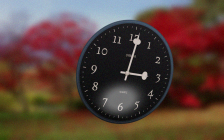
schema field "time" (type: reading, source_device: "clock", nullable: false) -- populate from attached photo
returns 3:01
